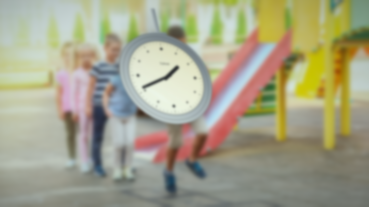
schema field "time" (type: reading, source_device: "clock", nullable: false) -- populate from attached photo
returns 1:41
